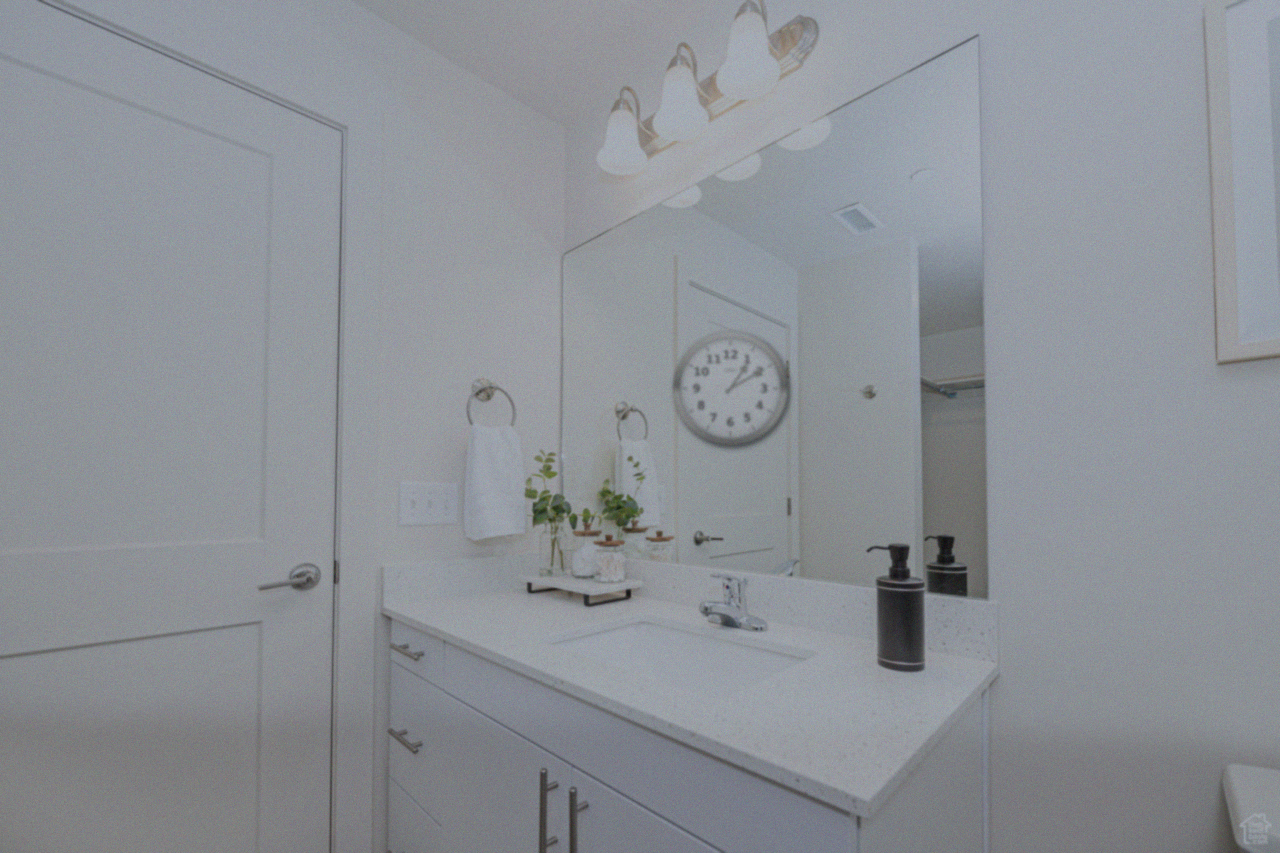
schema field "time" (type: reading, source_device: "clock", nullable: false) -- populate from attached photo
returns 1:10
